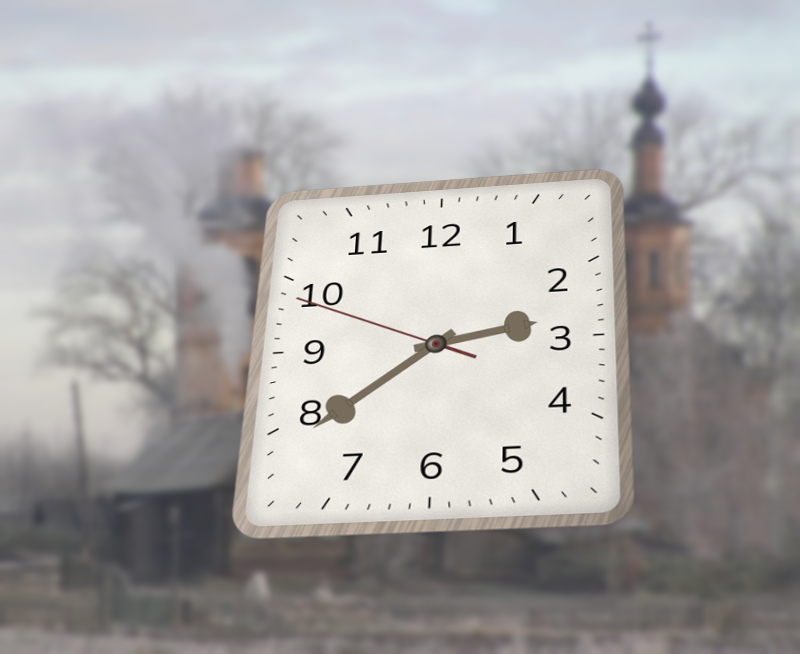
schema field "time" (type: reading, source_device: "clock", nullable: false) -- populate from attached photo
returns 2:38:49
